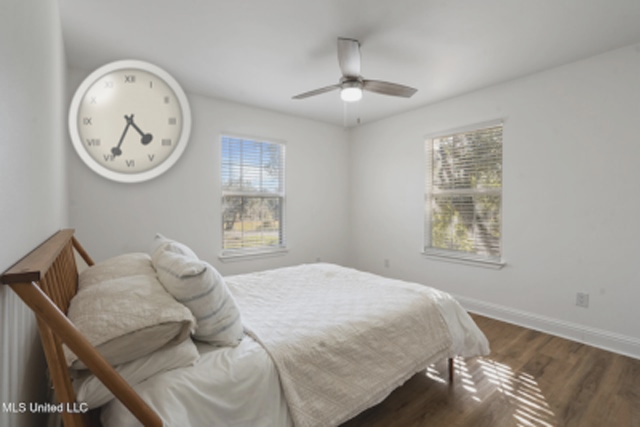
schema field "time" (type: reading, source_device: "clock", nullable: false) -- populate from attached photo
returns 4:34
